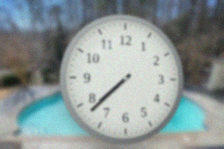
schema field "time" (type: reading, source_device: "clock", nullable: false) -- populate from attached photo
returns 7:38
